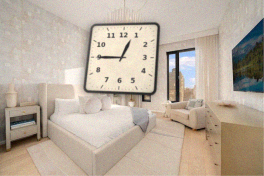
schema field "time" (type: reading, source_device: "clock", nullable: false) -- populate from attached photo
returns 12:45
